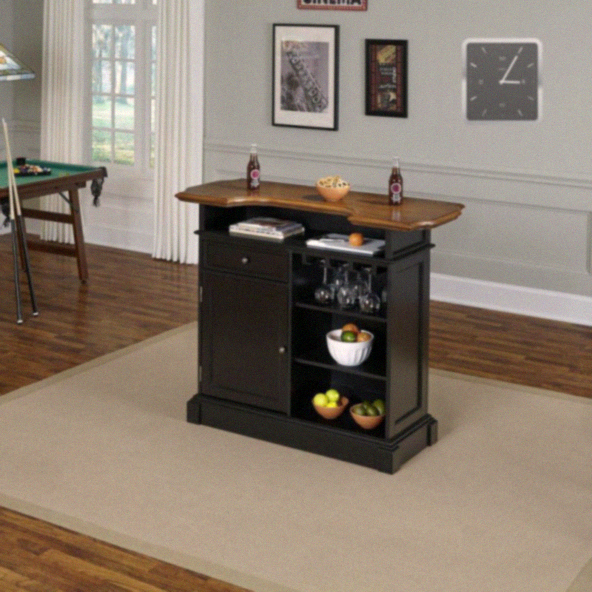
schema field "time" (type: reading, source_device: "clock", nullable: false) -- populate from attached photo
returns 3:05
